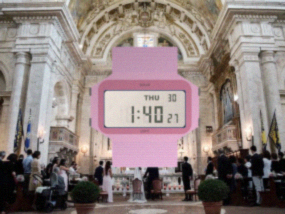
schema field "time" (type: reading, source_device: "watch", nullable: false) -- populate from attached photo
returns 1:40
